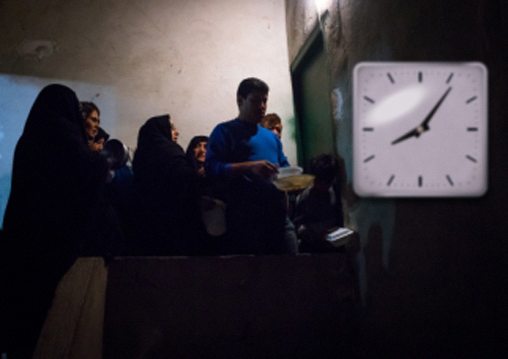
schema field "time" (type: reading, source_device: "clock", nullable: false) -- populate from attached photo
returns 8:06
